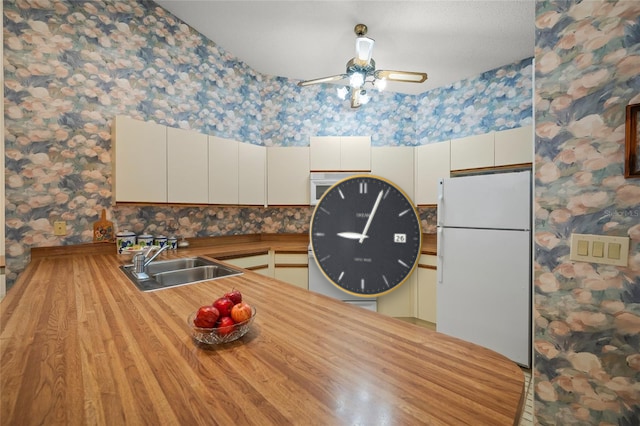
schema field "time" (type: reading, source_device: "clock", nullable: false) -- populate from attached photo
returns 9:04
